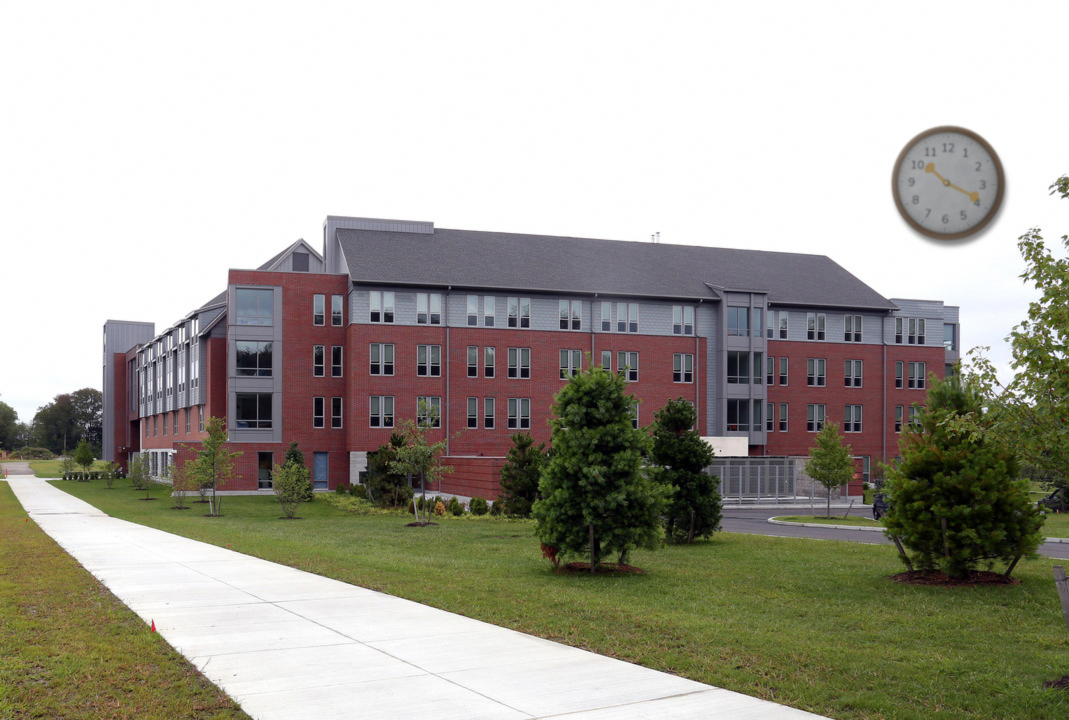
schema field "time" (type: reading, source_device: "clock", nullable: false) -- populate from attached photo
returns 10:19
